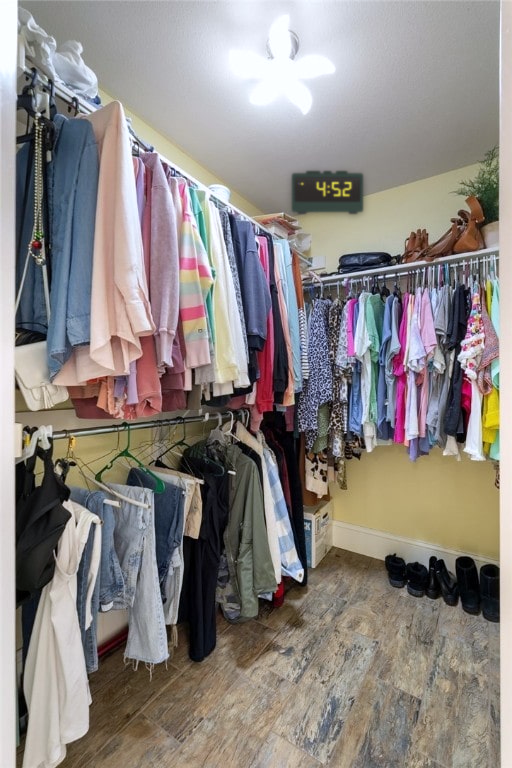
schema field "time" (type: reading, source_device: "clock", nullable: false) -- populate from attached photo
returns 4:52
